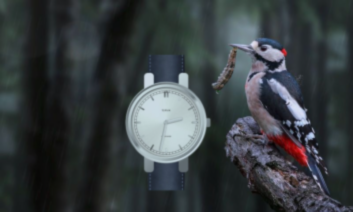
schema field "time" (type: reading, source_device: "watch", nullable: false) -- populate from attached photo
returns 2:32
